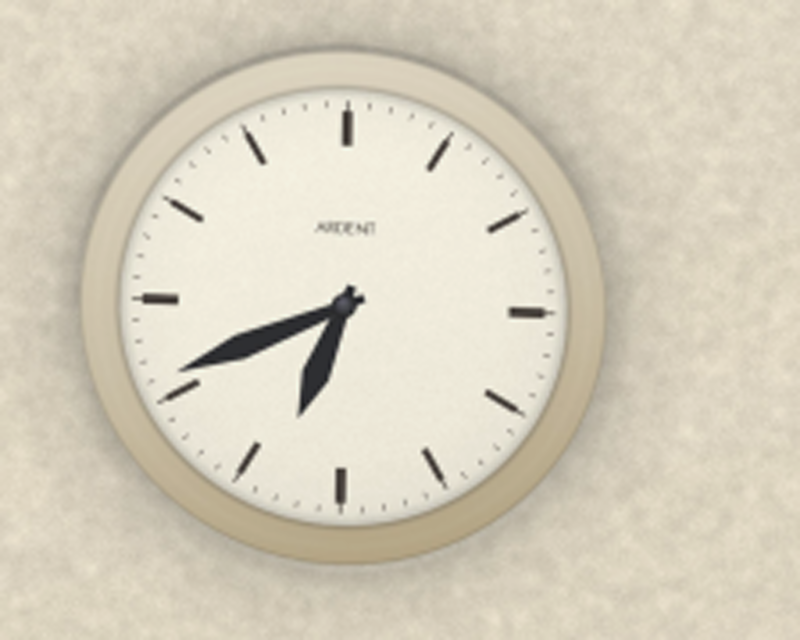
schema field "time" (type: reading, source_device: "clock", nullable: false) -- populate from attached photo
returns 6:41
